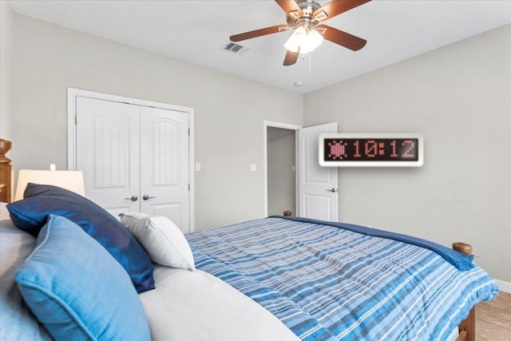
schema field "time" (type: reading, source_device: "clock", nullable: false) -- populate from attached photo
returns 10:12
